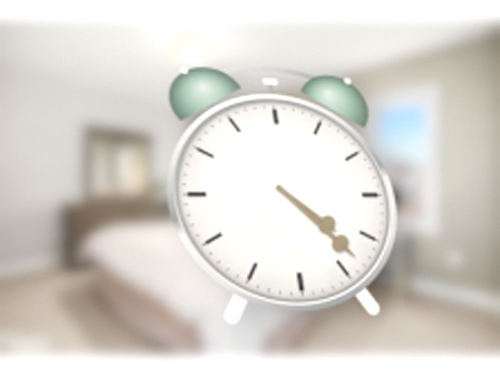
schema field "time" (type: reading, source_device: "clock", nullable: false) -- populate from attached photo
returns 4:23
